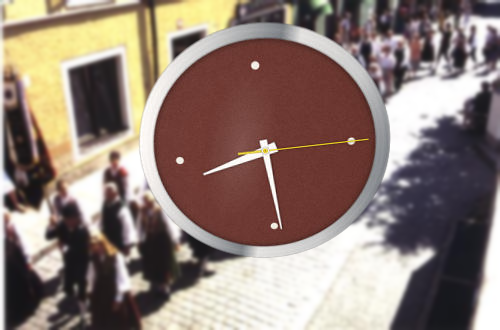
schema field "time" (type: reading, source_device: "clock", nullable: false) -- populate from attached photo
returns 8:29:15
